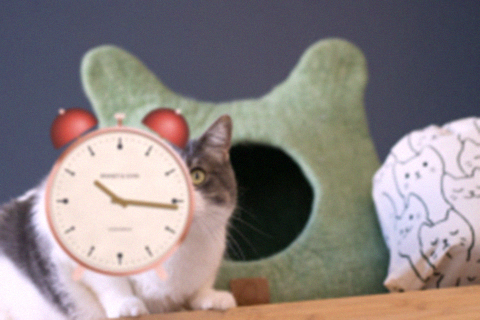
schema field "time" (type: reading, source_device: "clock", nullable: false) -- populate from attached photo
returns 10:16
